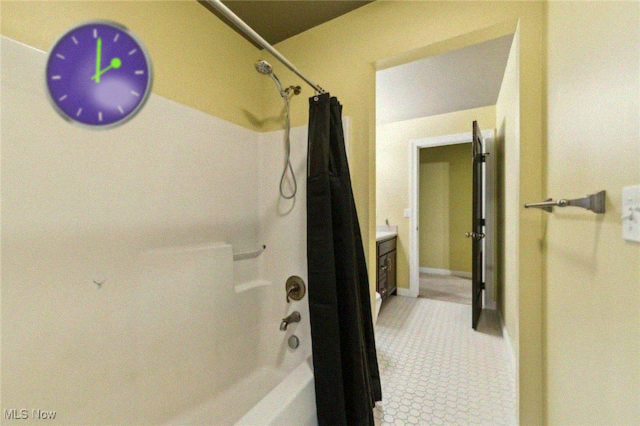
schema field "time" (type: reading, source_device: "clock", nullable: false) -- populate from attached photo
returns 2:01
